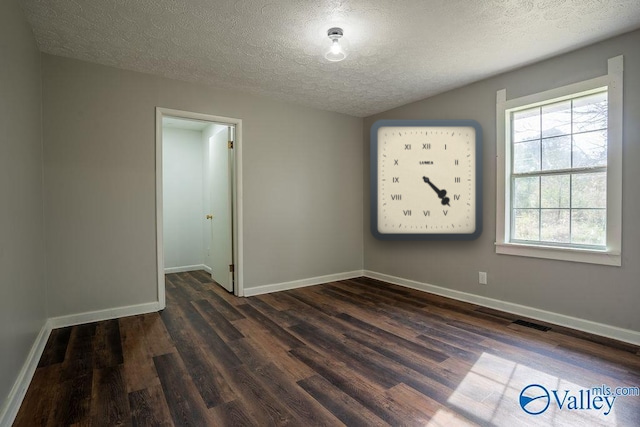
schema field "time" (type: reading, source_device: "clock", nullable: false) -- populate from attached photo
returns 4:23
